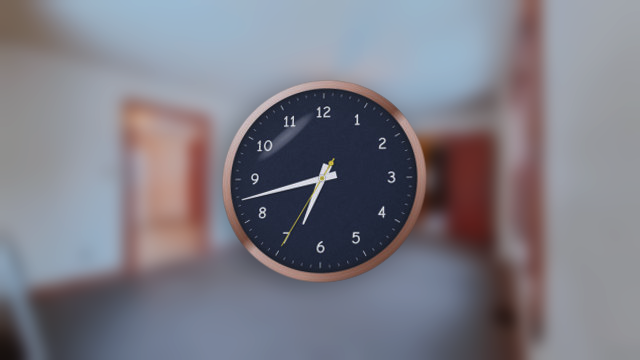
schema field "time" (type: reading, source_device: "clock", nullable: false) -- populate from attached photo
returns 6:42:35
